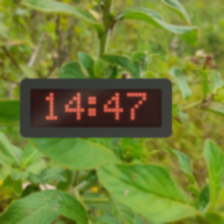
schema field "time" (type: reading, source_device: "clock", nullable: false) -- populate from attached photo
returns 14:47
